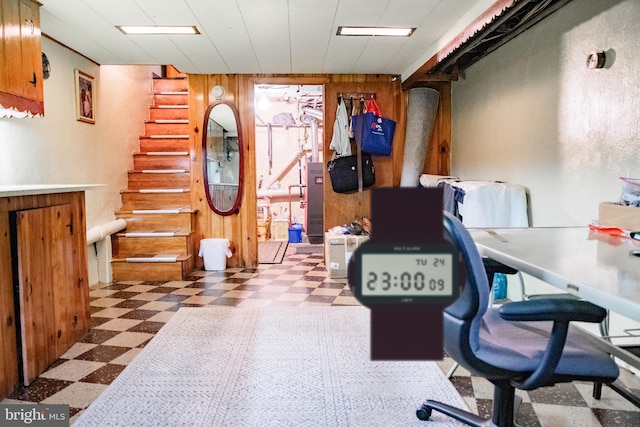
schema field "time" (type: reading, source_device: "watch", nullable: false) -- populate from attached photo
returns 23:00:09
